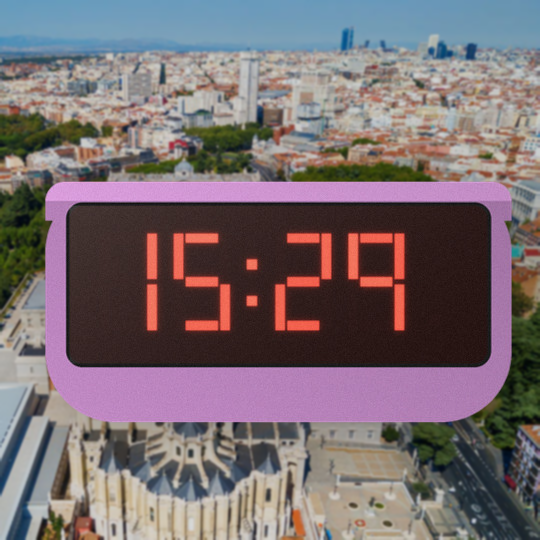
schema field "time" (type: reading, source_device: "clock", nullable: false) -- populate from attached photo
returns 15:29
